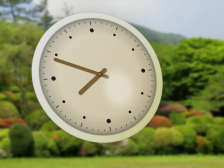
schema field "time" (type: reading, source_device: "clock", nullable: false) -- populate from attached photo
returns 7:49
